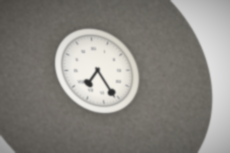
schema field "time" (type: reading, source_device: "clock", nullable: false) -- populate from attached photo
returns 7:26
